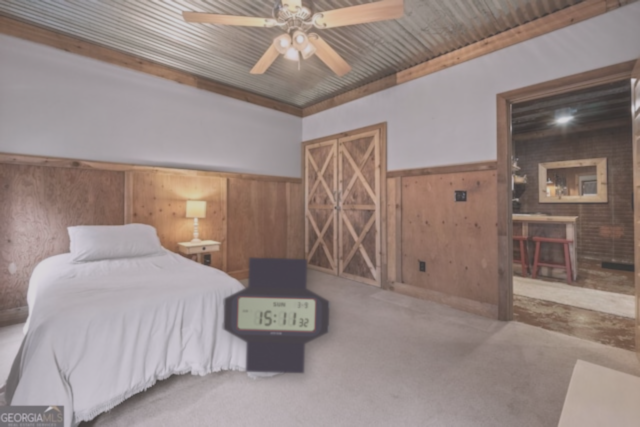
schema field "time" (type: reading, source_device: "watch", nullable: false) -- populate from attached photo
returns 15:11
